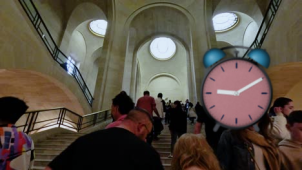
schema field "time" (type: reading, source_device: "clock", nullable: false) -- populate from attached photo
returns 9:10
